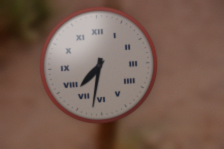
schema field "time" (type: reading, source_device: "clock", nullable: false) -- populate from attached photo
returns 7:32
